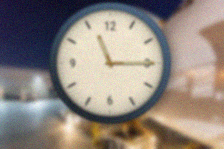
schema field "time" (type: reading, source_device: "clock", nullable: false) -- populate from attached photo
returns 11:15
